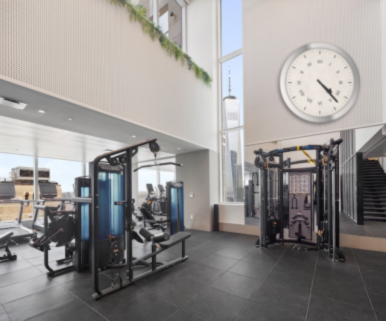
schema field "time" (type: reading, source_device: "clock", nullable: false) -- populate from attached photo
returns 4:23
